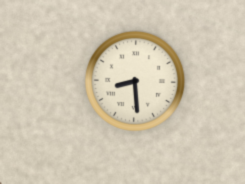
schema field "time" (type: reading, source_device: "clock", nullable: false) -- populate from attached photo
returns 8:29
